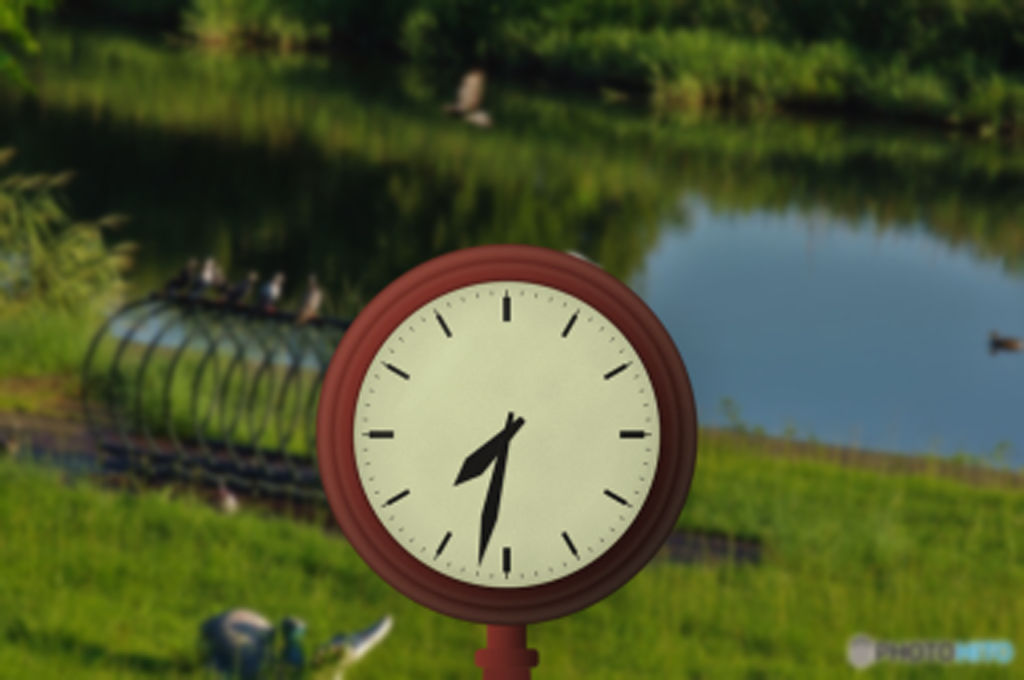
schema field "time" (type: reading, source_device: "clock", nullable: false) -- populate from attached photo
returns 7:32
